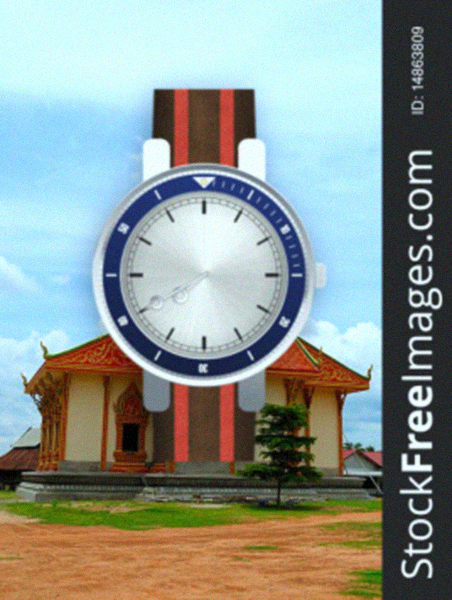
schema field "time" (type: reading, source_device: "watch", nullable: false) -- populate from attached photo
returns 7:40
